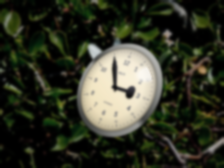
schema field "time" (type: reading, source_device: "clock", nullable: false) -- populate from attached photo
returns 2:55
